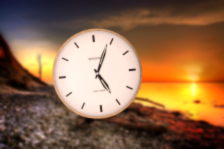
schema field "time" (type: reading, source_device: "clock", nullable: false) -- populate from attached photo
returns 5:04
